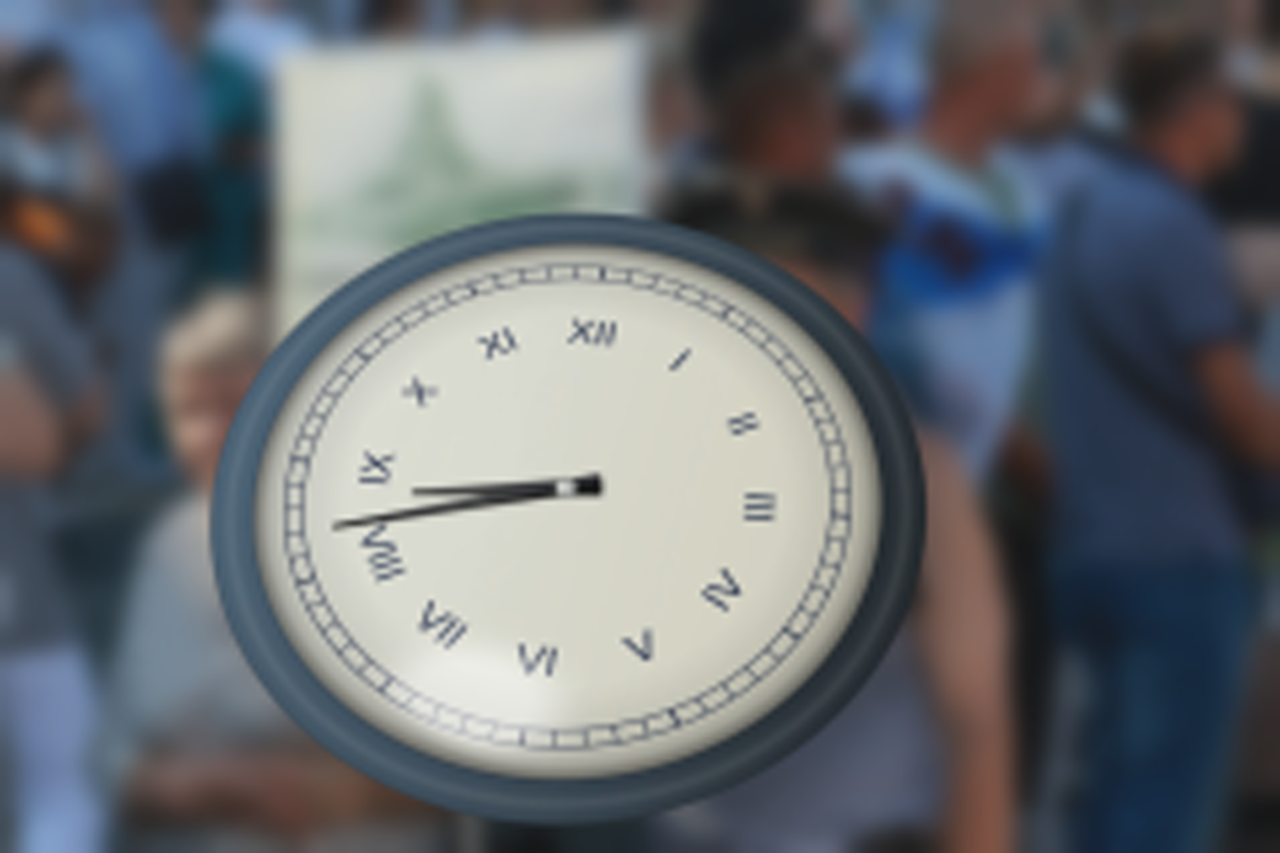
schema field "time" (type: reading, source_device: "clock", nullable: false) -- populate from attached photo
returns 8:42
